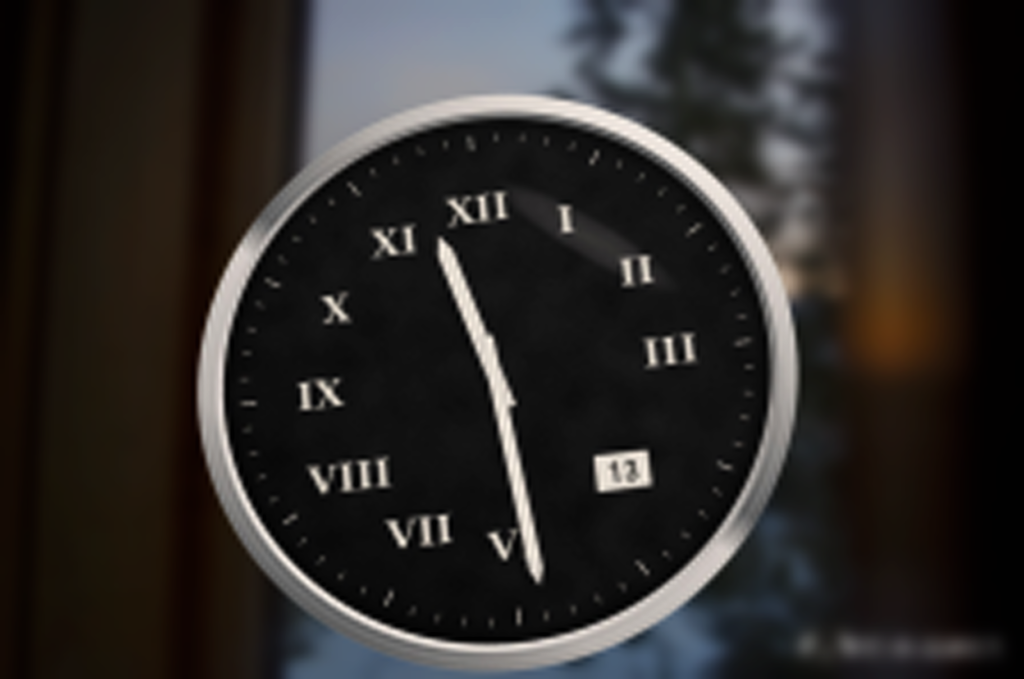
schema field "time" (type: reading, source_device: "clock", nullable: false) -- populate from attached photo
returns 11:29
